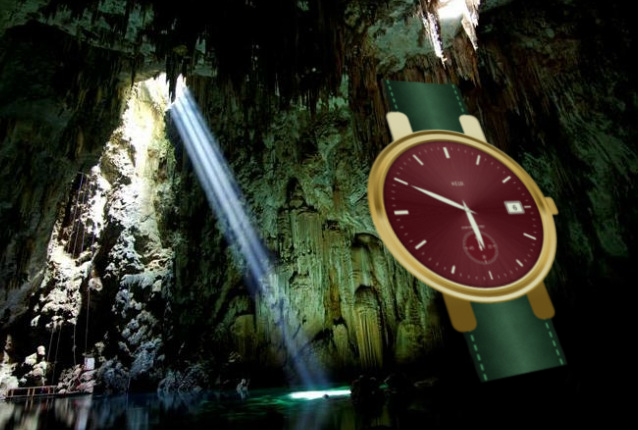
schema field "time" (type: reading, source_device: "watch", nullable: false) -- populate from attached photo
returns 5:50
